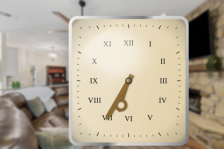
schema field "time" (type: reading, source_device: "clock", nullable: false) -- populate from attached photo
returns 6:35
